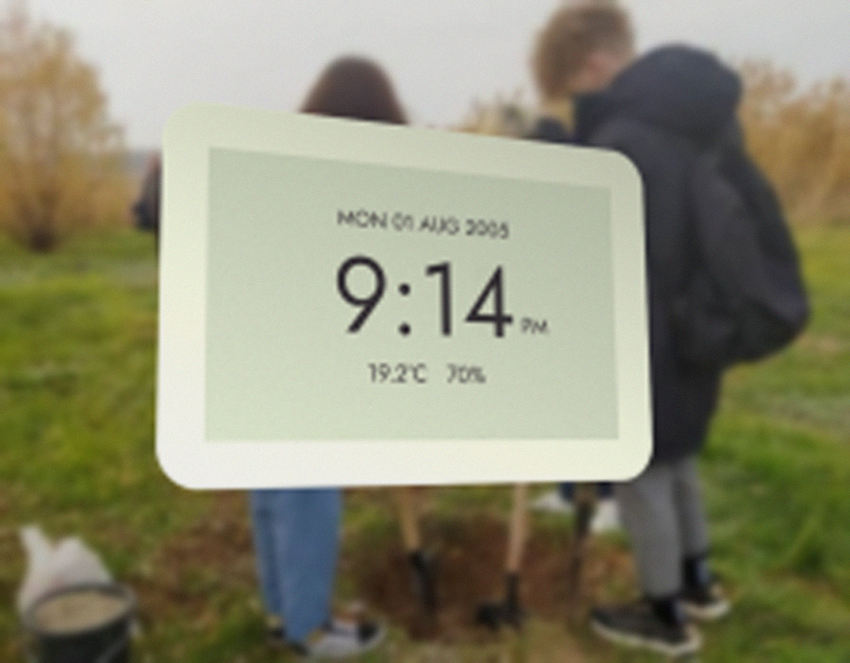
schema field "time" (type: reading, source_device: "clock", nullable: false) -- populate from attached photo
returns 9:14
